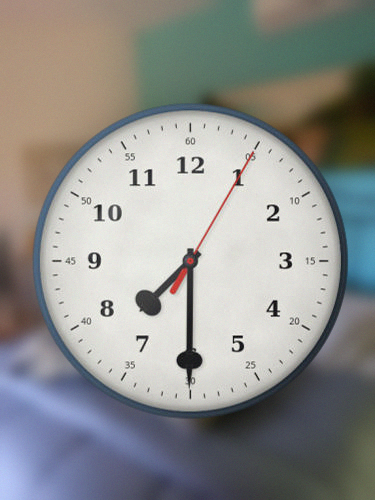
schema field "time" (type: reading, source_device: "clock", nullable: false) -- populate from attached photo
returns 7:30:05
